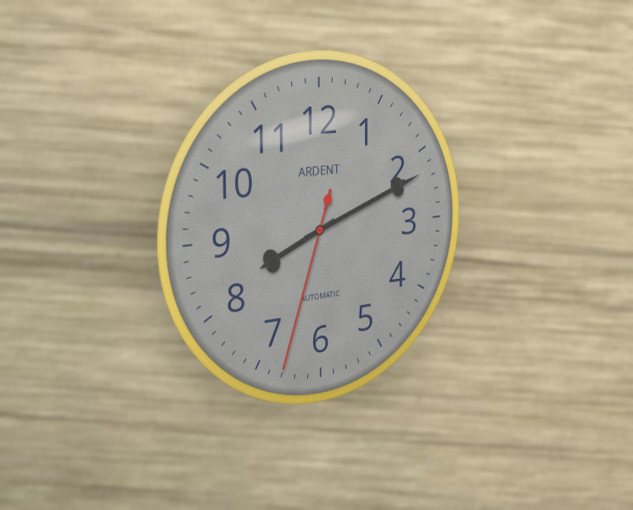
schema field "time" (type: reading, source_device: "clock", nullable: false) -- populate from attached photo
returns 8:11:33
